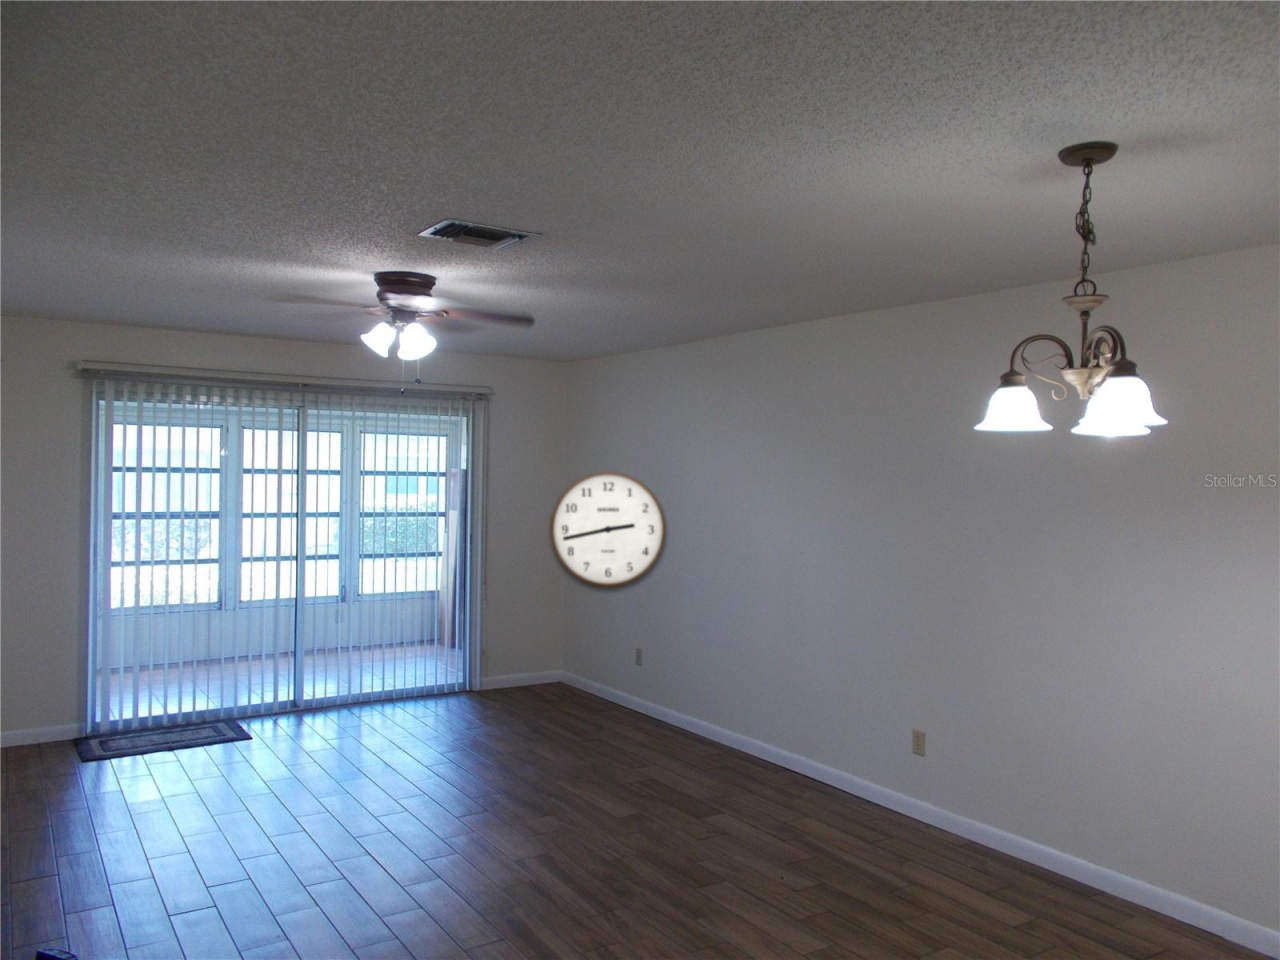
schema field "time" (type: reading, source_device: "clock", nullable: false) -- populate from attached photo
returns 2:43
